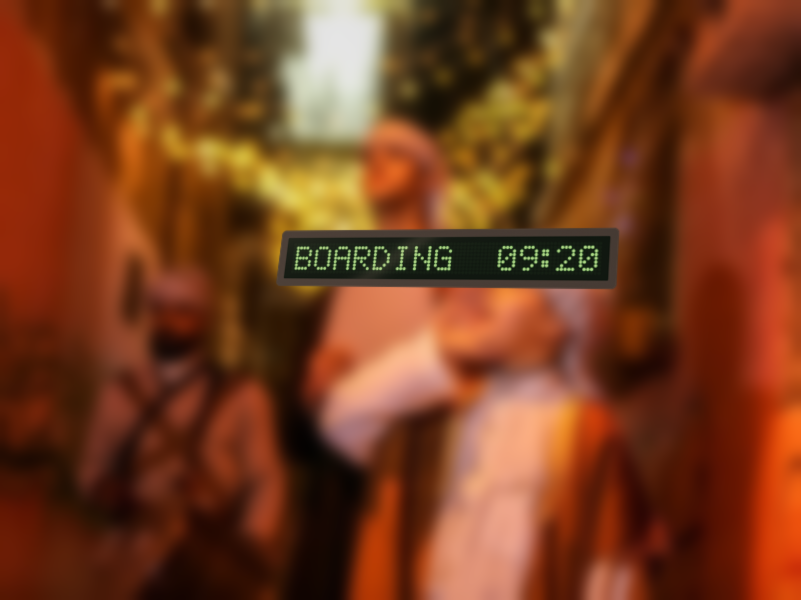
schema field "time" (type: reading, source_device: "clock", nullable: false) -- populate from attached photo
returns 9:20
